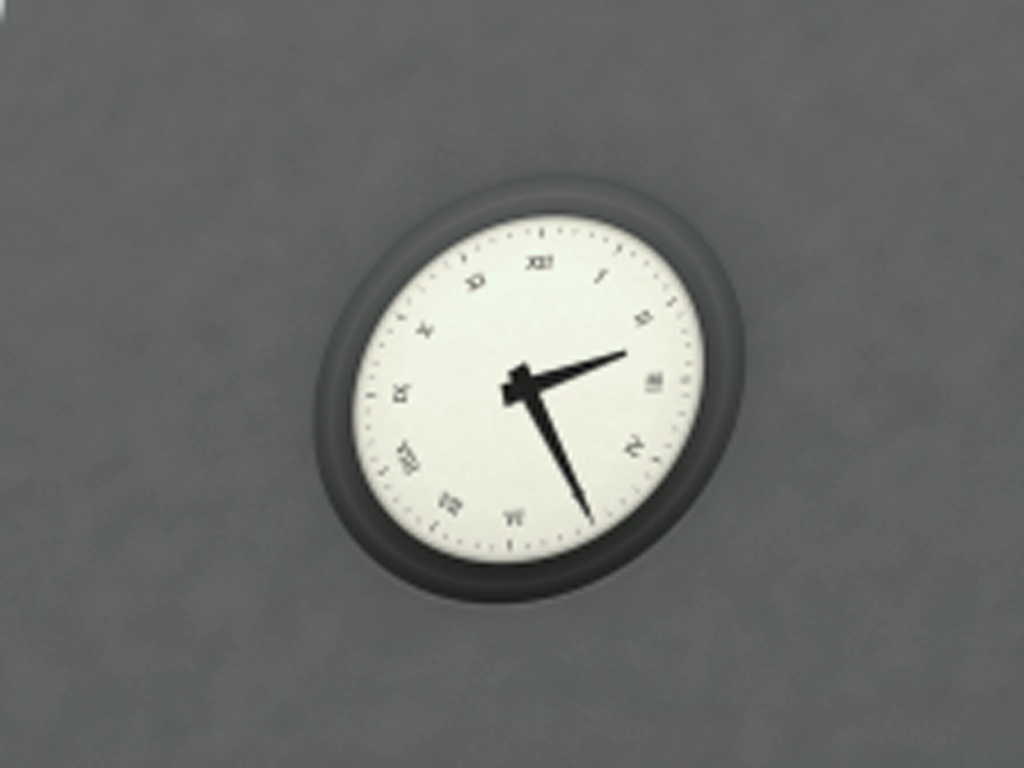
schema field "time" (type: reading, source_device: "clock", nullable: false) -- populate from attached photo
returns 2:25
